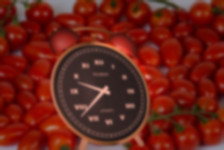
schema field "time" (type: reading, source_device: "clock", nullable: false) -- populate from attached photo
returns 9:38
